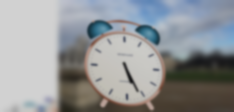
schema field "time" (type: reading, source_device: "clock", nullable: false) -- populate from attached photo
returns 5:26
